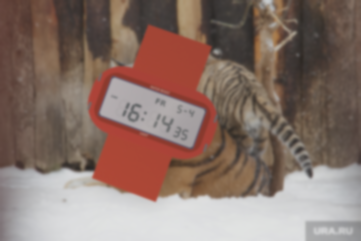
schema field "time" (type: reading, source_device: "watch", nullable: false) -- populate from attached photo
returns 16:14
